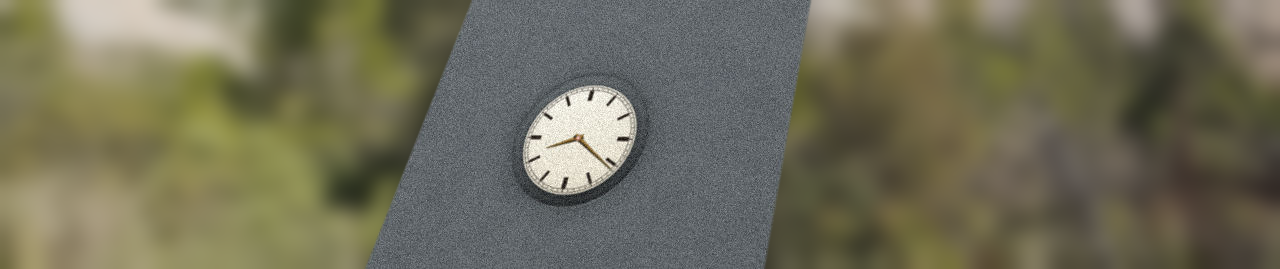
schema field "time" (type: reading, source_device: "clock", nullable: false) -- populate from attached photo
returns 8:21
